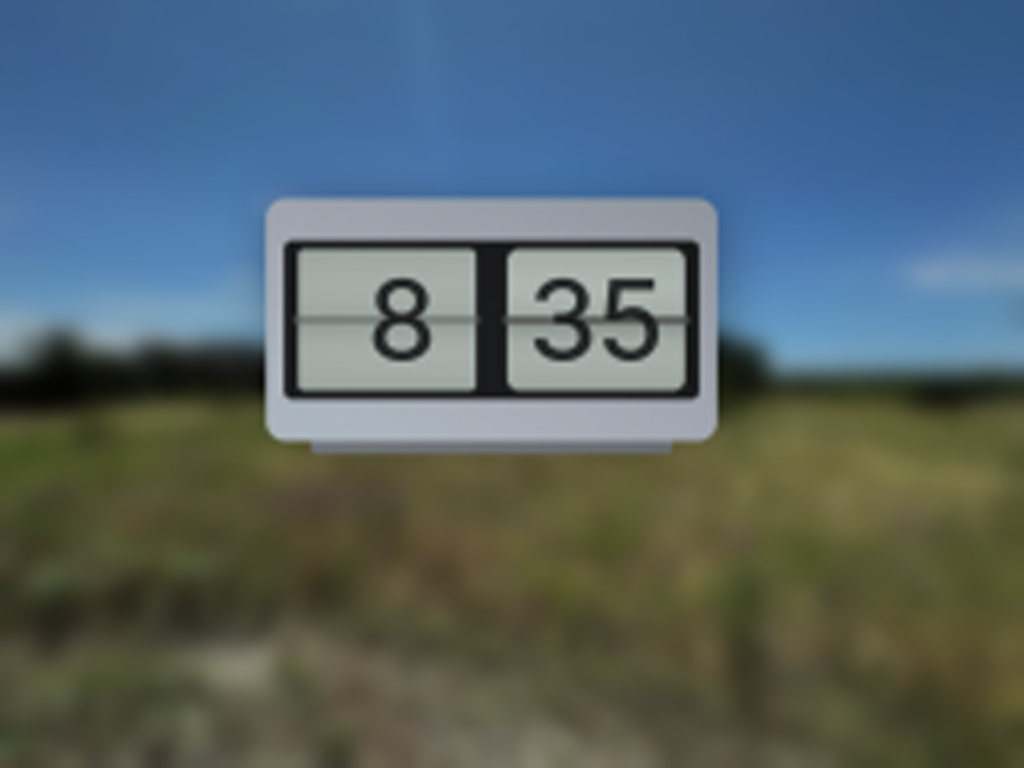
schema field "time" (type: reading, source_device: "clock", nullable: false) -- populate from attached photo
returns 8:35
